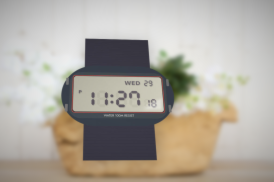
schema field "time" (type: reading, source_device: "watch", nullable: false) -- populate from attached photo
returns 11:27:18
